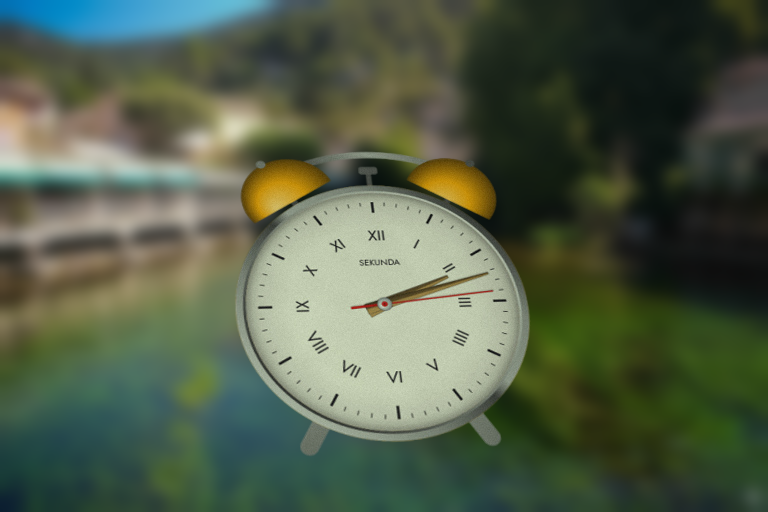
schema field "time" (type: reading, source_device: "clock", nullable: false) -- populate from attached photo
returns 2:12:14
